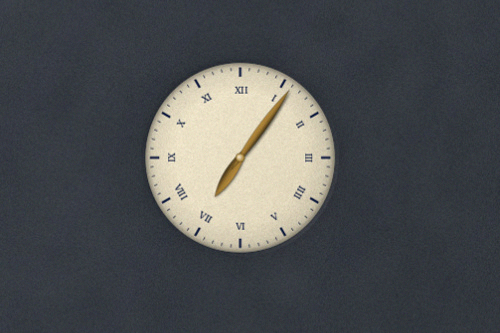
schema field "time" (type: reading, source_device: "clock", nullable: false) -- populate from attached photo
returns 7:06
